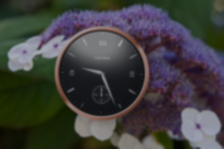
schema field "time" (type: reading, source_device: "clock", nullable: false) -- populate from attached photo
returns 9:26
